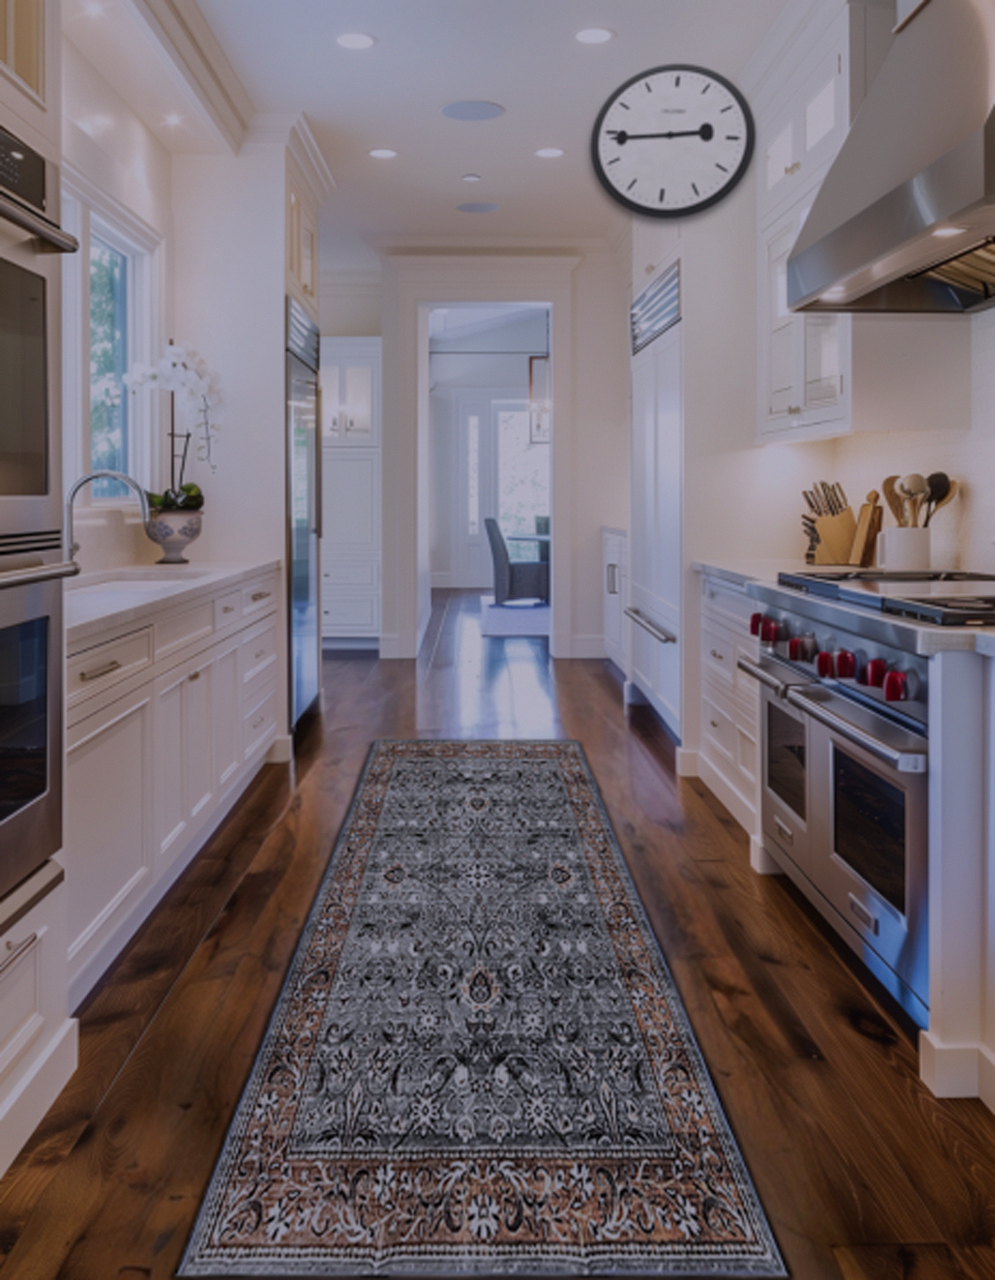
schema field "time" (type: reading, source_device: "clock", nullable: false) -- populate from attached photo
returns 2:44
